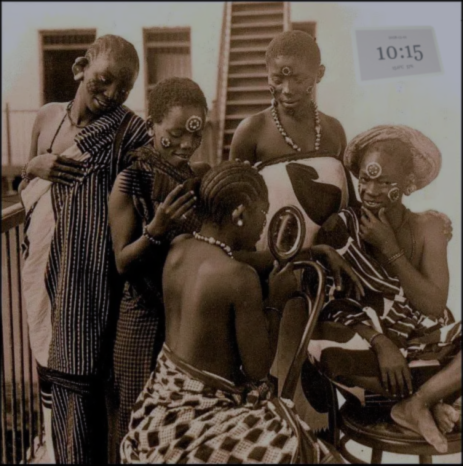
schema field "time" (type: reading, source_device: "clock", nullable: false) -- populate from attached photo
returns 10:15
